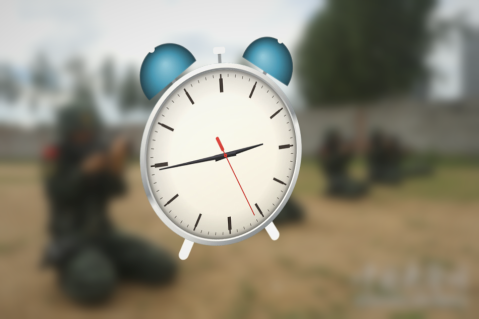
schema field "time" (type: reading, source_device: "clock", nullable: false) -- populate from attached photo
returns 2:44:26
